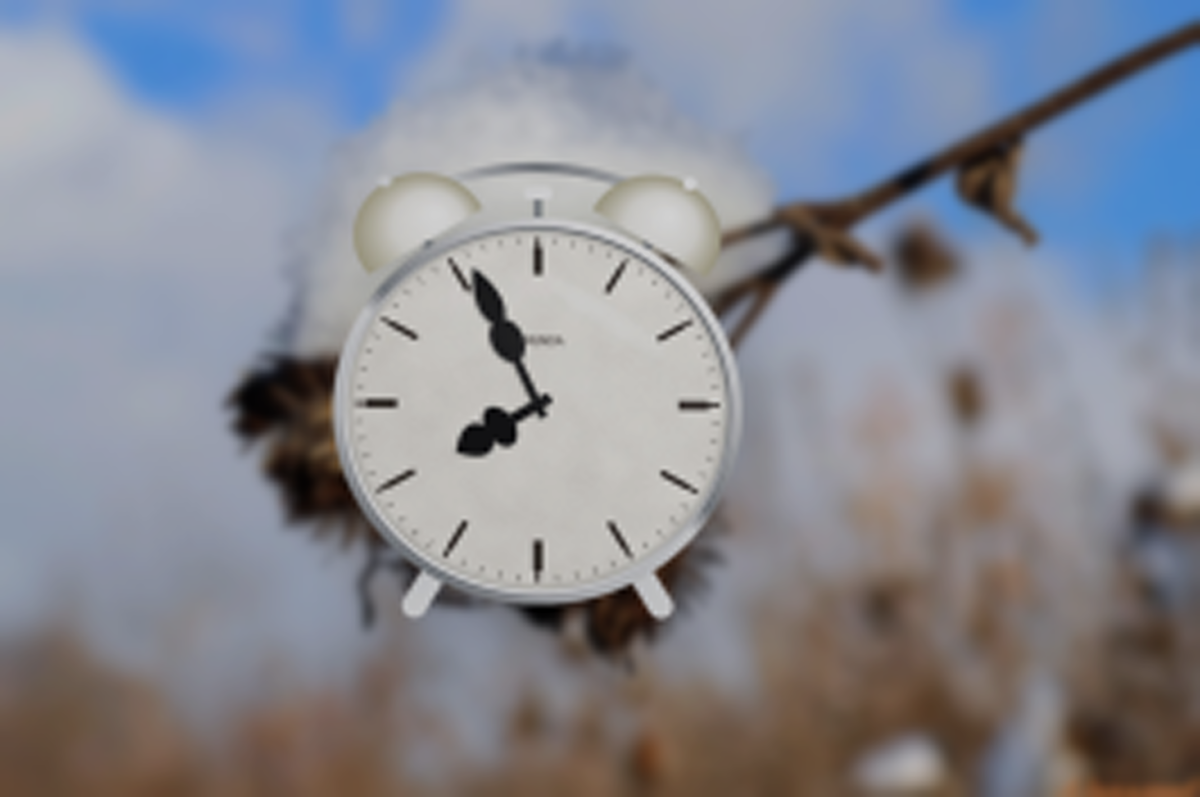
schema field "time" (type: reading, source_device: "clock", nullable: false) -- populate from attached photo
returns 7:56
